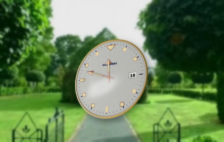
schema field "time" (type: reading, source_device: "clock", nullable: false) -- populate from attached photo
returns 11:48
